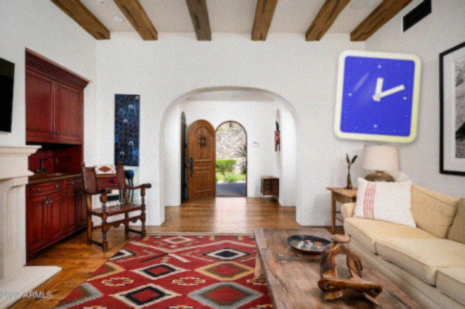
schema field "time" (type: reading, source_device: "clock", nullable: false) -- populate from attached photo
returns 12:11
